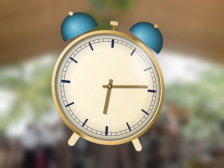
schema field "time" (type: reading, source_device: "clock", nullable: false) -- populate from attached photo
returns 6:14
